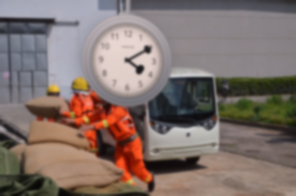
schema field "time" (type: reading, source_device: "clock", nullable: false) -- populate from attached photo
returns 4:10
